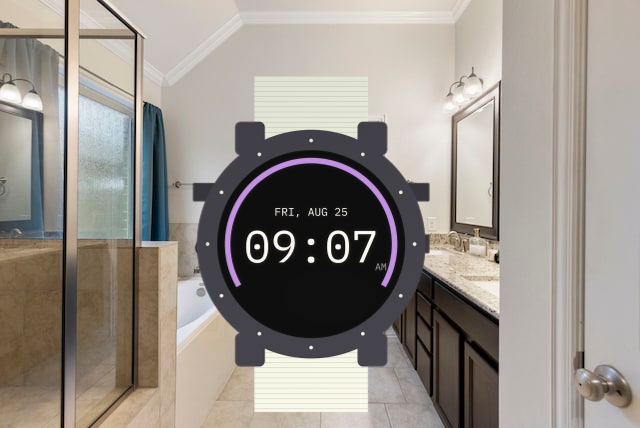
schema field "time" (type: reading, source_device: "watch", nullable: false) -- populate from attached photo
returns 9:07
